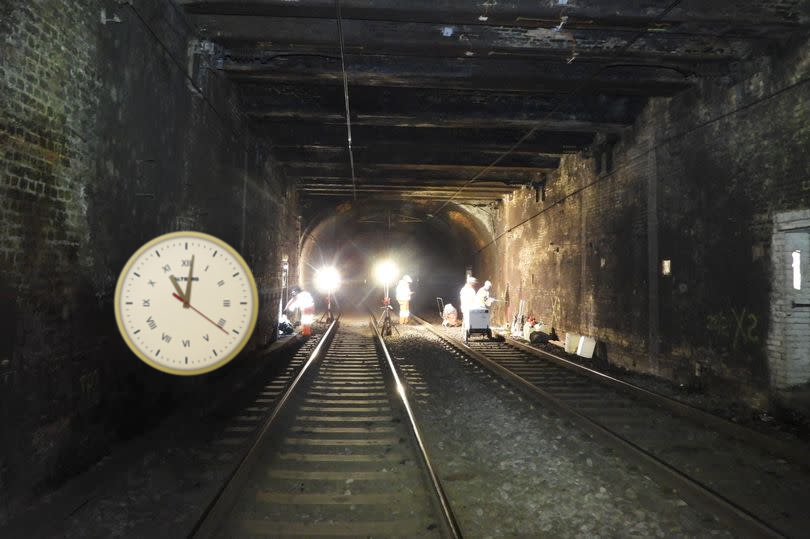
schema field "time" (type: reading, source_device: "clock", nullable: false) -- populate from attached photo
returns 11:01:21
